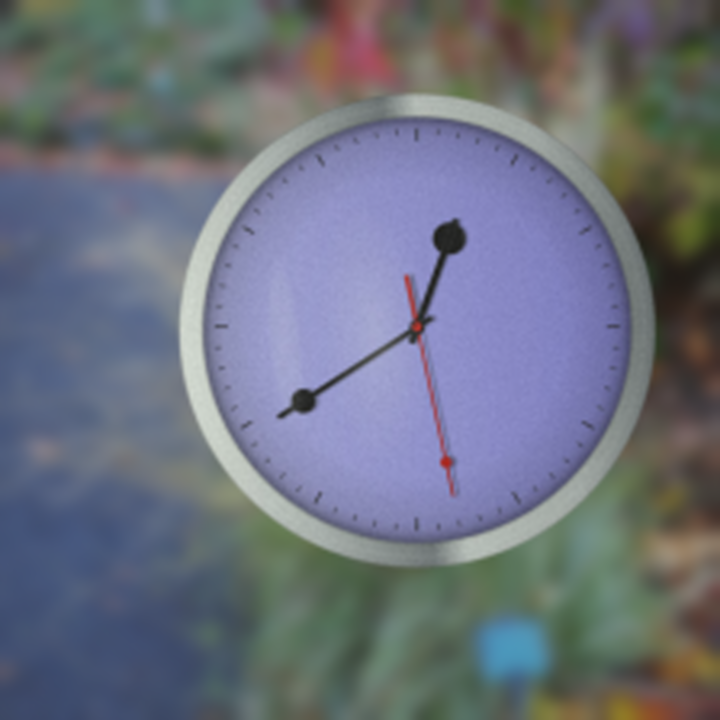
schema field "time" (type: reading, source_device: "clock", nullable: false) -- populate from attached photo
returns 12:39:28
